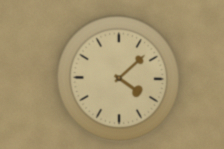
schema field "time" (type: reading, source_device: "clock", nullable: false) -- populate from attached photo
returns 4:08
